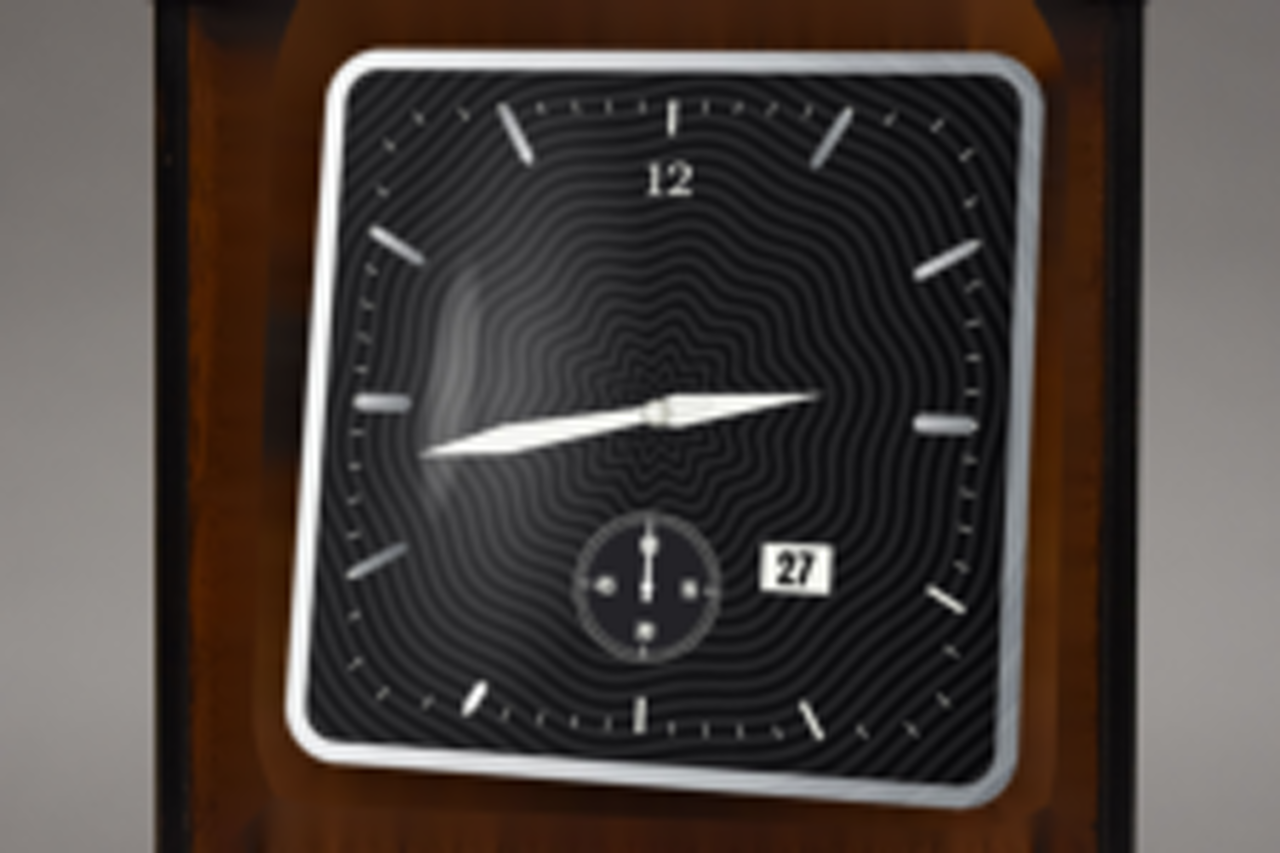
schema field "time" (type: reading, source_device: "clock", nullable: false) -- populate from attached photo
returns 2:43
